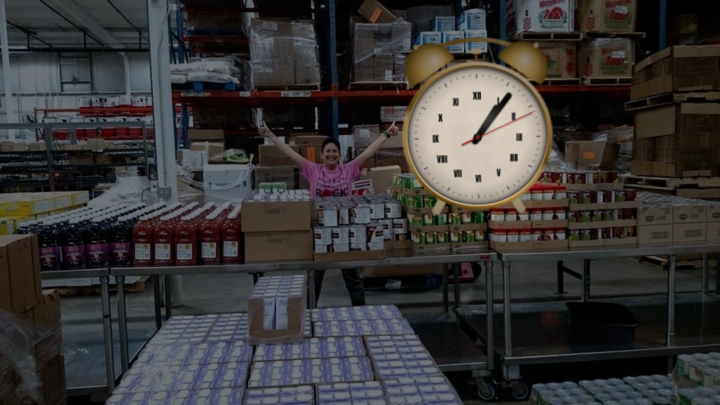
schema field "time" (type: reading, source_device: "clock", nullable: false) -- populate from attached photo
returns 1:06:11
